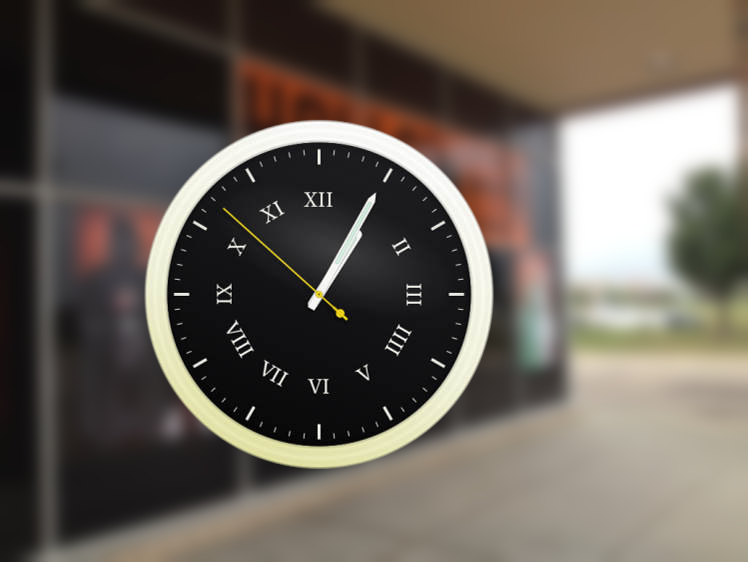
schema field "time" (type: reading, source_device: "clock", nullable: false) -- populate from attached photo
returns 1:04:52
